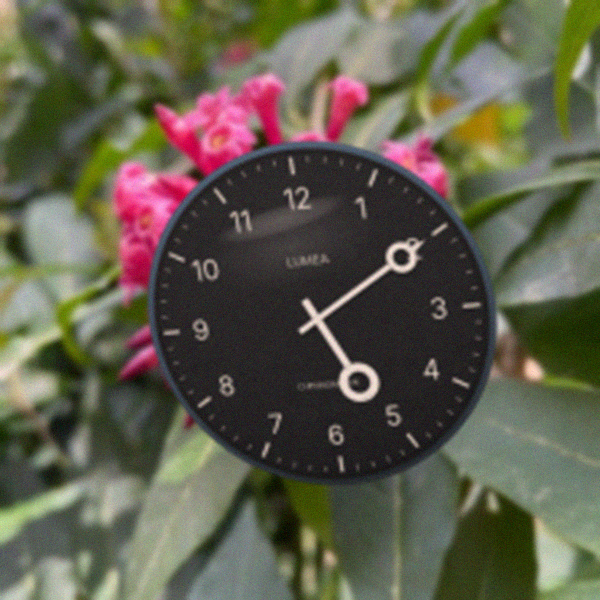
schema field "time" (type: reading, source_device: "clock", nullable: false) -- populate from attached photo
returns 5:10
